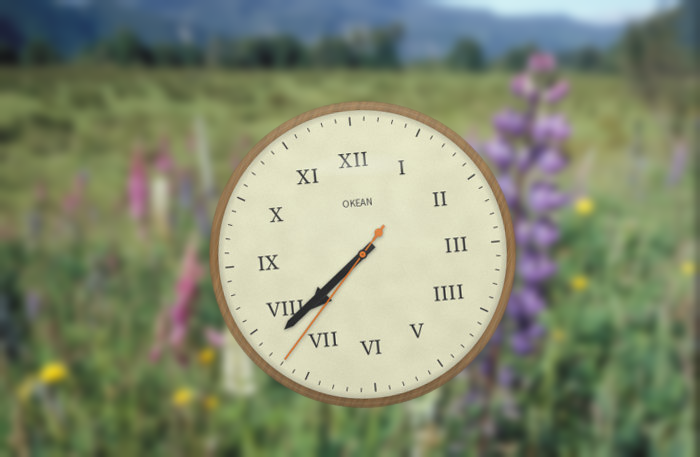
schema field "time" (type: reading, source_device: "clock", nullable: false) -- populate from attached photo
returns 7:38:37
